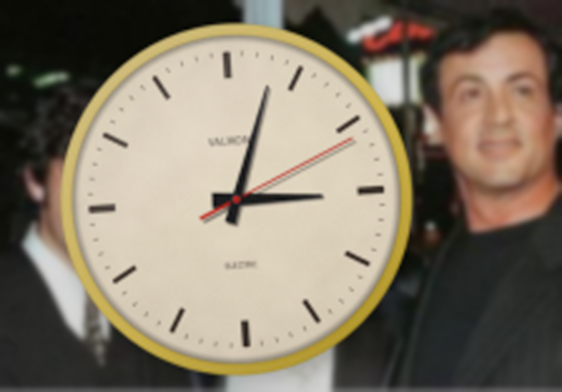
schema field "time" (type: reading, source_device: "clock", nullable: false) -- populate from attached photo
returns 3:03:11
